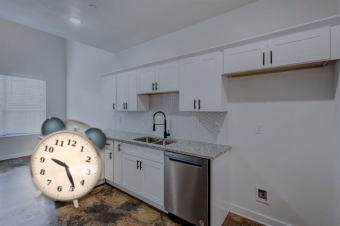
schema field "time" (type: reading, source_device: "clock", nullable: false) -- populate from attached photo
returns 9:24
